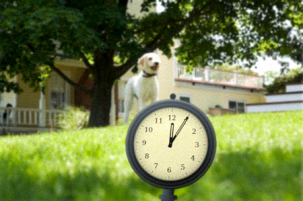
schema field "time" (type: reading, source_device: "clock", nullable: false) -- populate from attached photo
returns 12:05
